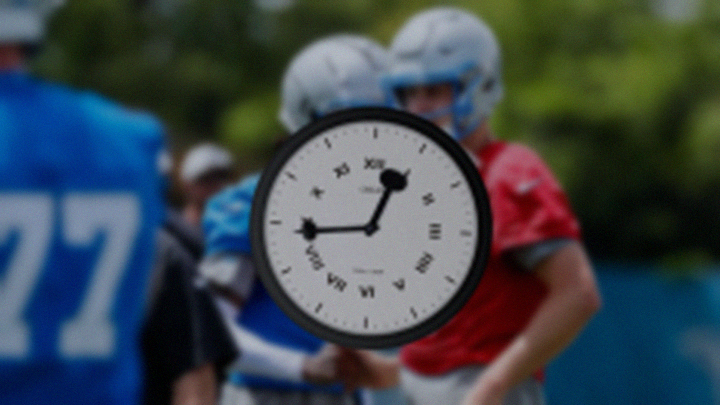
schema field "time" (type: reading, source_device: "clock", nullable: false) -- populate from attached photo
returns 12:44
